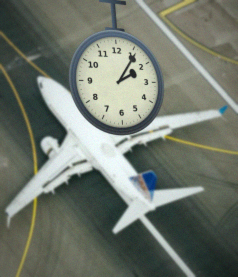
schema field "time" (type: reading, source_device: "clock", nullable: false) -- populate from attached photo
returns 2:06
